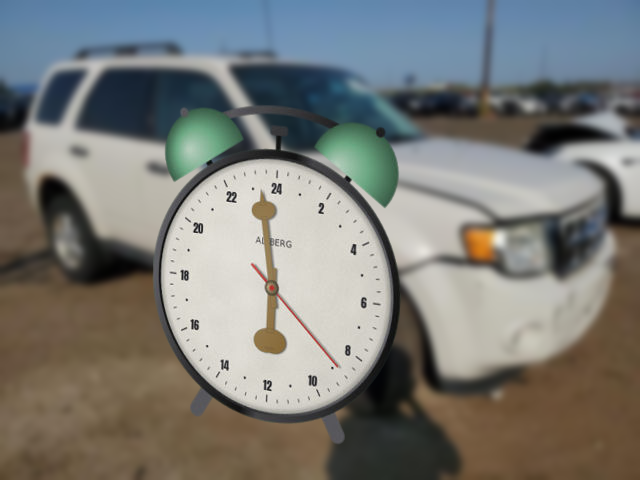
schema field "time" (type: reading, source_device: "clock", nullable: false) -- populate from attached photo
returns 11:58:22
